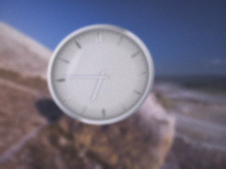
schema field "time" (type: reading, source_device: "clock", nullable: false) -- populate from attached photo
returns 6:46
